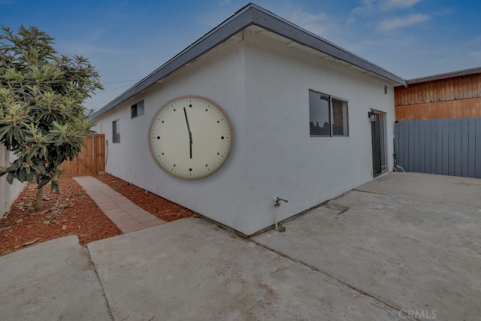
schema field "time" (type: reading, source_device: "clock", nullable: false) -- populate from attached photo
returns 5:58
